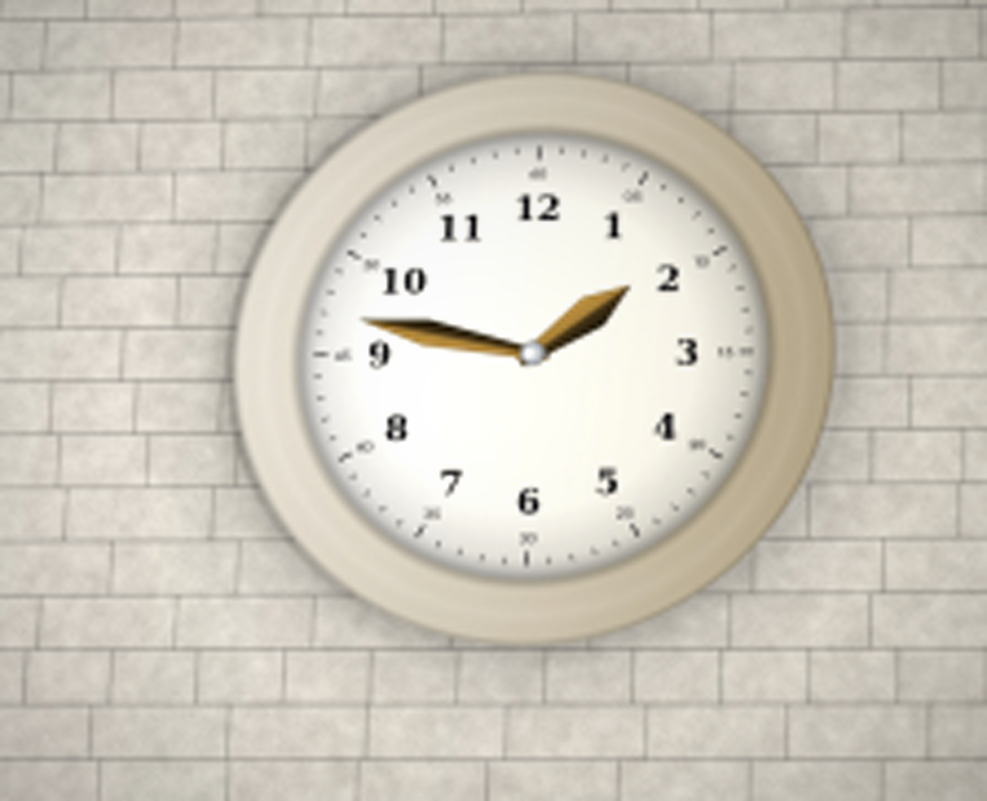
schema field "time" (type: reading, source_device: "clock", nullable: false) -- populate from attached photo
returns 1:47
